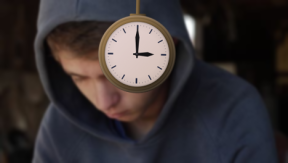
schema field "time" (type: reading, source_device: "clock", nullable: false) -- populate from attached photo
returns 3:00
